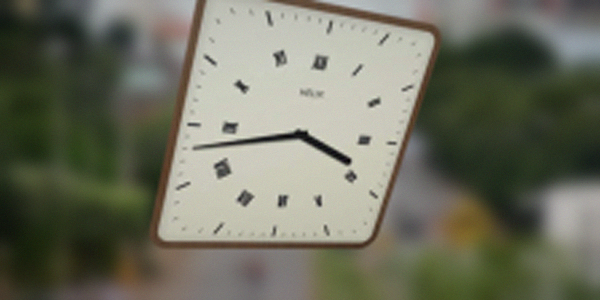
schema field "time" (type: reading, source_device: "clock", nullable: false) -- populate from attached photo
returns 3:43
